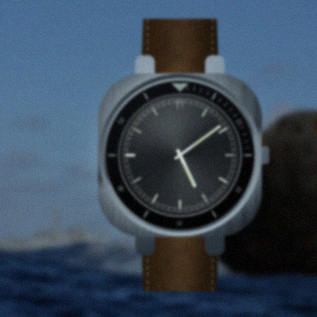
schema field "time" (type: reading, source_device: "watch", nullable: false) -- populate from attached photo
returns 5:09
